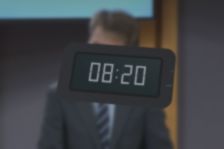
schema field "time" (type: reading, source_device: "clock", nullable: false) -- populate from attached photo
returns 8:20
